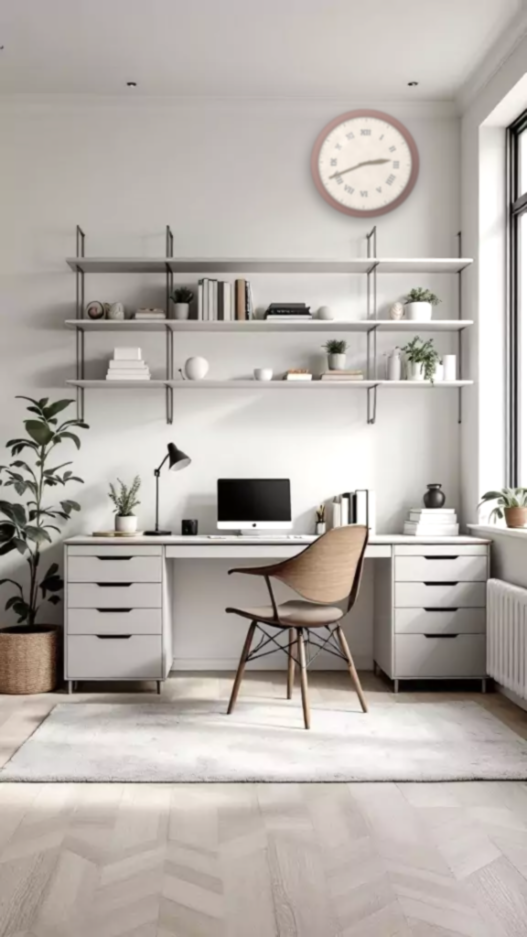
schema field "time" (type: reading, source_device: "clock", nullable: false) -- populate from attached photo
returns 2:41
